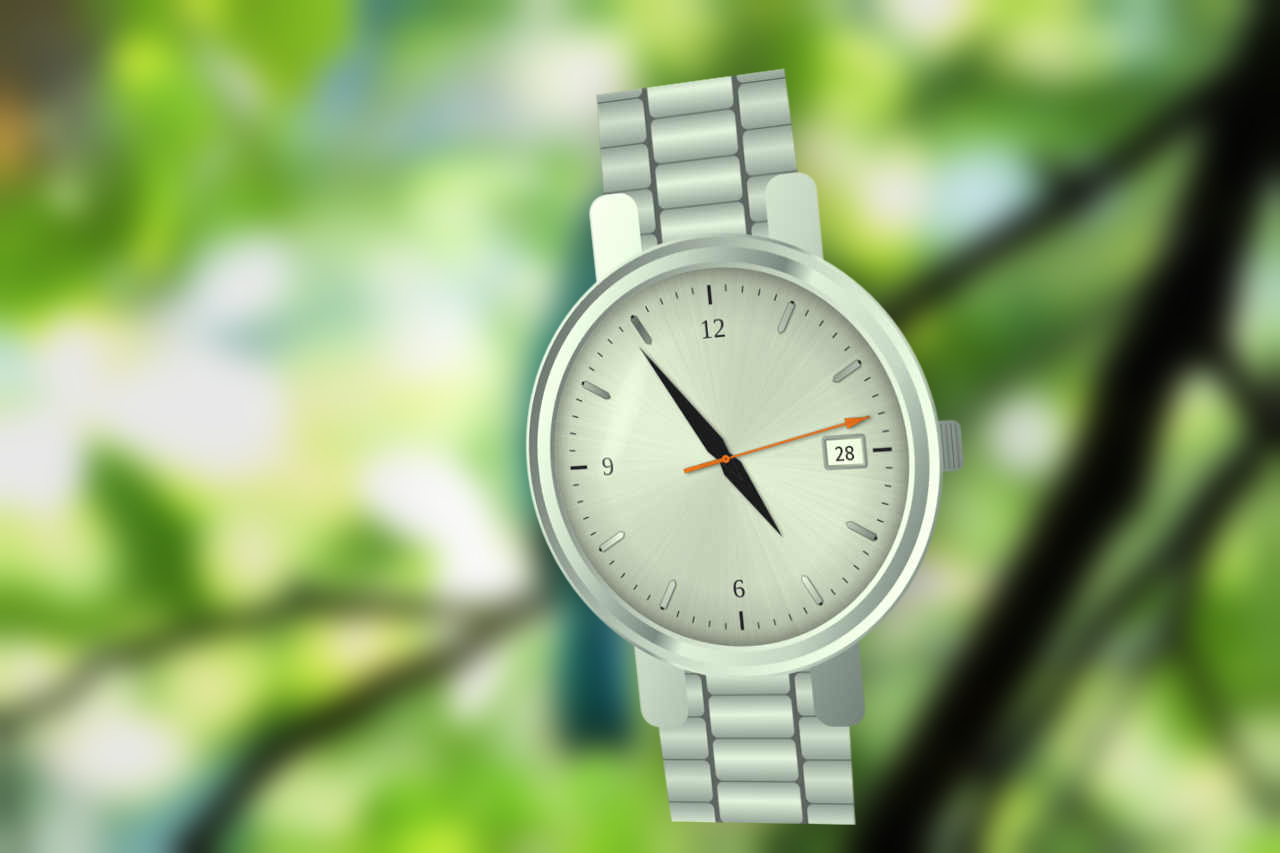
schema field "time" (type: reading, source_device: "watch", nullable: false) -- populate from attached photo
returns 4:54:13
